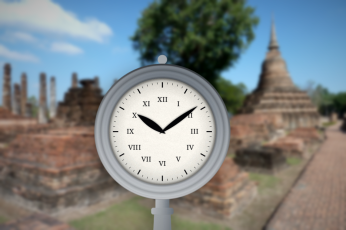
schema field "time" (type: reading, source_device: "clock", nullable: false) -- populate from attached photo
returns 10:09
